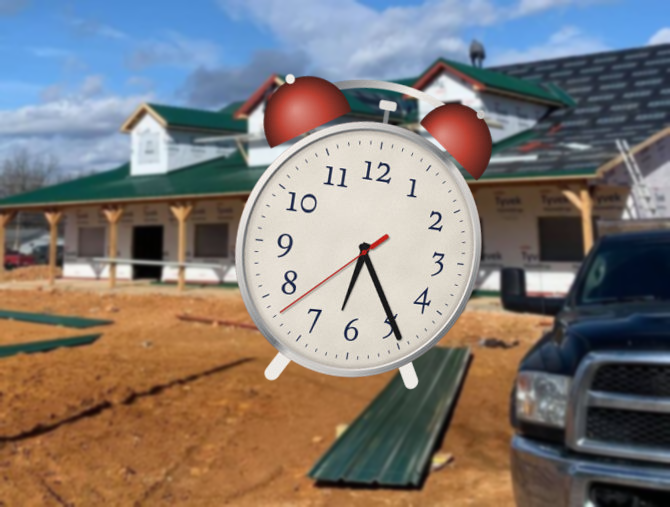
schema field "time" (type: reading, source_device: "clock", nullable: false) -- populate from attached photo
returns 6:24:38
